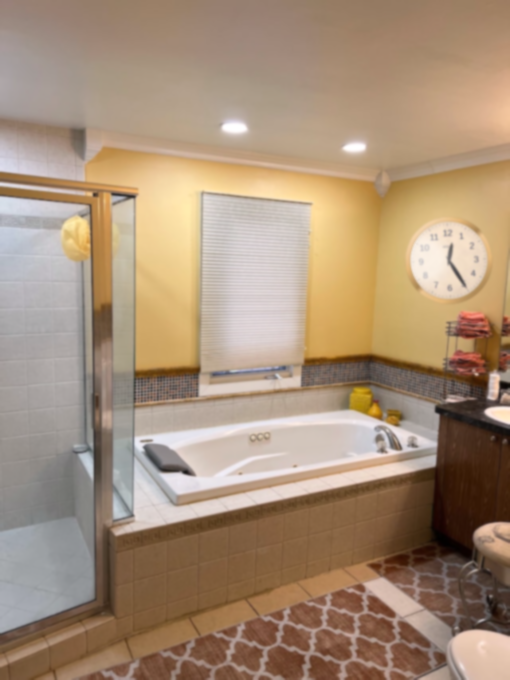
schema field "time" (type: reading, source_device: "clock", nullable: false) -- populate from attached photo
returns 12:25
